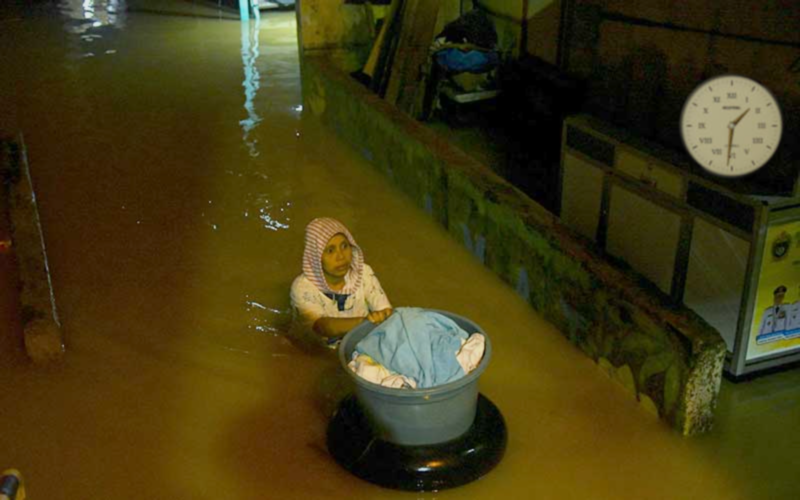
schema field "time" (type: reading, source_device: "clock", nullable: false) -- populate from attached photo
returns 1:31
